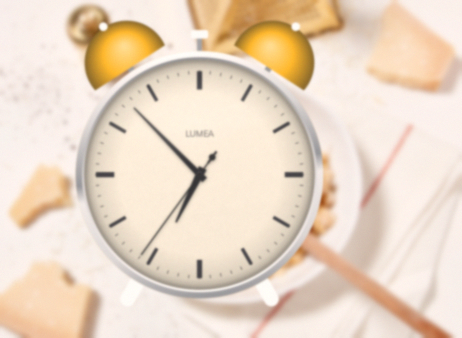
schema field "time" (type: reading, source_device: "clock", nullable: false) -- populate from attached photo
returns 6:52:36
